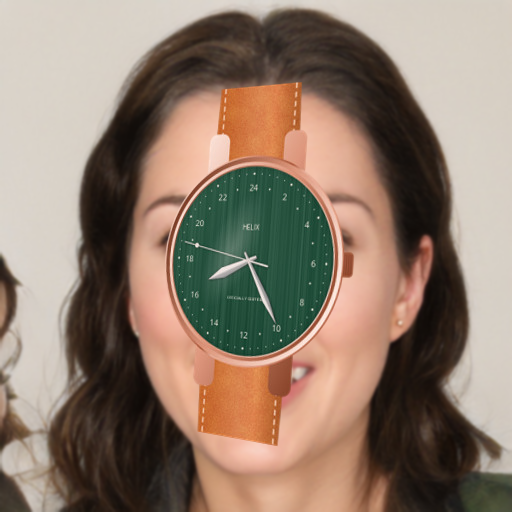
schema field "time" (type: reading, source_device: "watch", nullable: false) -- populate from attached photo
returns 16:24:47
